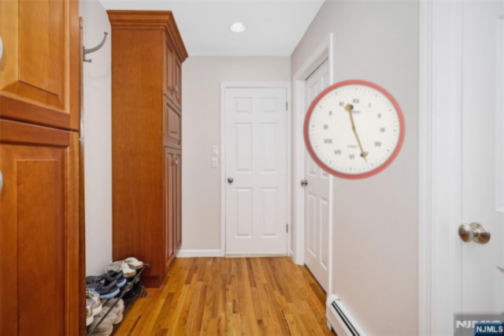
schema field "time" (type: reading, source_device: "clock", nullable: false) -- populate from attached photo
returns 11:26
